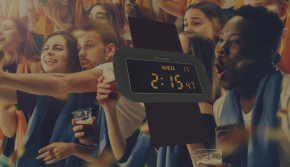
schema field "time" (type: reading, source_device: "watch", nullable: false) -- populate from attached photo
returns 2:15:47
